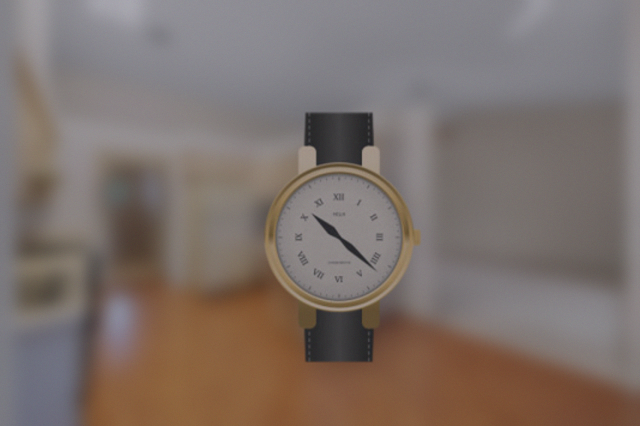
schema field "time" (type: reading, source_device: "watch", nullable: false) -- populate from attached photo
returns 10:22
